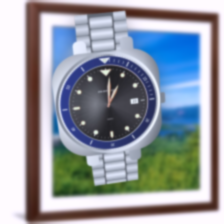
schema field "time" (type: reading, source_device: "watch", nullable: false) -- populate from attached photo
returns 1:01
